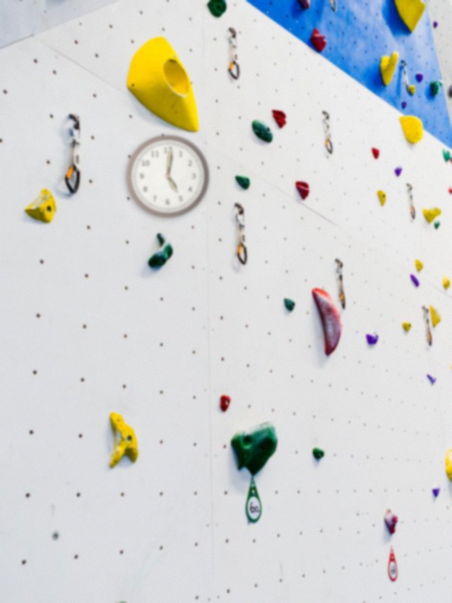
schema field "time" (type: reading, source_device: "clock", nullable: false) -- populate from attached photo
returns 5:01
